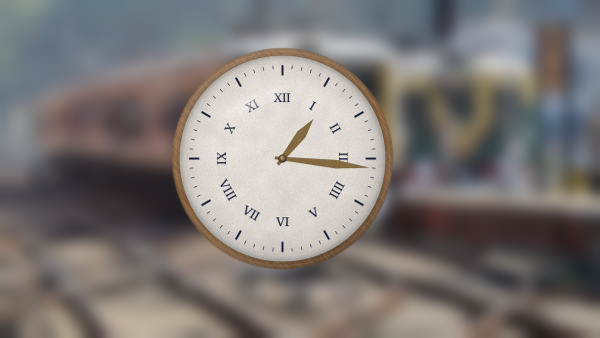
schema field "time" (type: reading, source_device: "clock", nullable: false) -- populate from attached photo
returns 1:16
